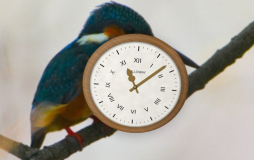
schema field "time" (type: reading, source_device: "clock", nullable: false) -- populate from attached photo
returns 11:08
